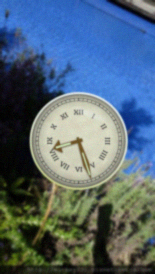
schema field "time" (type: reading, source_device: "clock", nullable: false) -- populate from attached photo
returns 8:27
